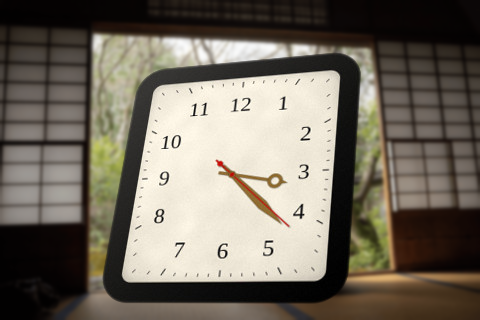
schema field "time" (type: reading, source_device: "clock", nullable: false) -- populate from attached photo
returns 3:22:22
